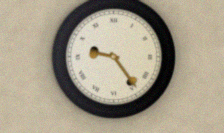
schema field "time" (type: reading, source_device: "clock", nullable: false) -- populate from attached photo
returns 9:24
